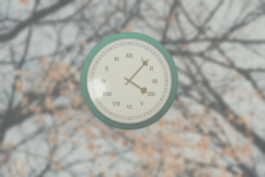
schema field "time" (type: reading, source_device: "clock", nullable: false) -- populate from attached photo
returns 4:07
